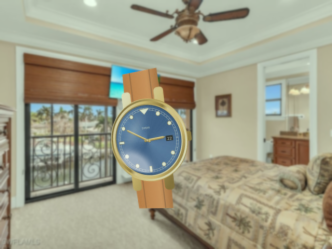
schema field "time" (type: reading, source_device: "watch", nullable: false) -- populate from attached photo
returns 2:50
